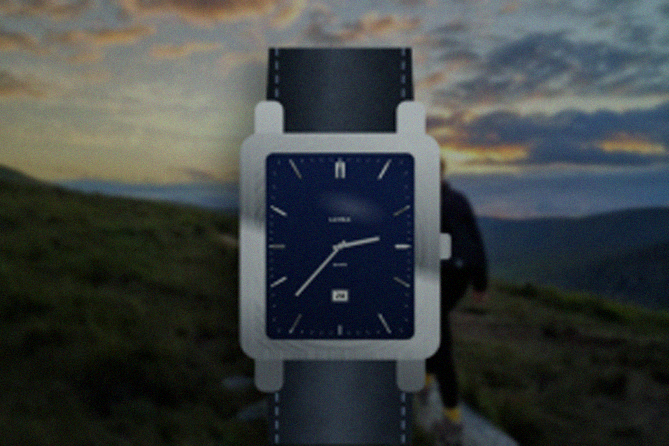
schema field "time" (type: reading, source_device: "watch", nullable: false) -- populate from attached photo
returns 2:37
